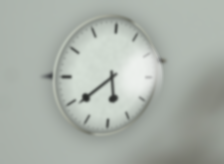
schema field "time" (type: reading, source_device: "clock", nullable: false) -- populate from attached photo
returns 5:39
